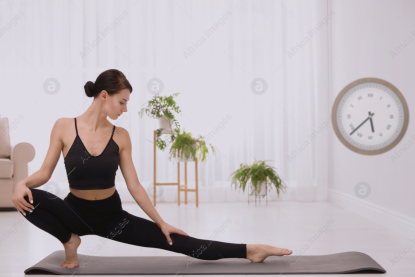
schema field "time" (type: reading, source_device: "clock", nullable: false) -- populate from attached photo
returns 5:38
